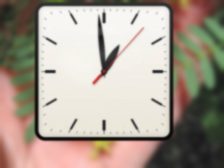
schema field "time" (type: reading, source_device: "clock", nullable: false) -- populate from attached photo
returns 12:59:07
